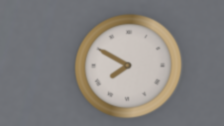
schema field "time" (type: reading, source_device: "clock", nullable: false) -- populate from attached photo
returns 7:50
